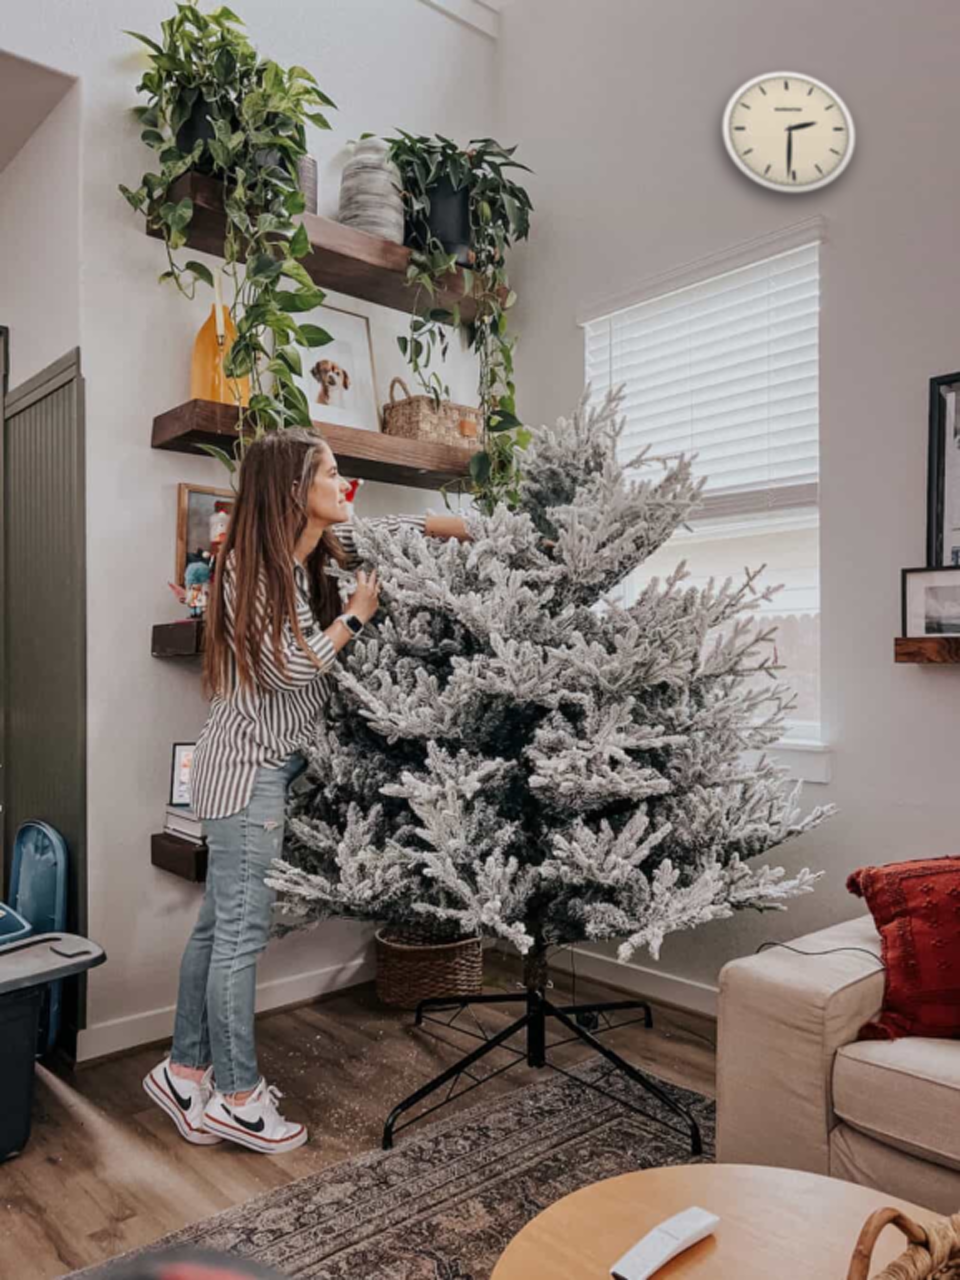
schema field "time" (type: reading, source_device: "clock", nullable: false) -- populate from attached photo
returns 2:31
